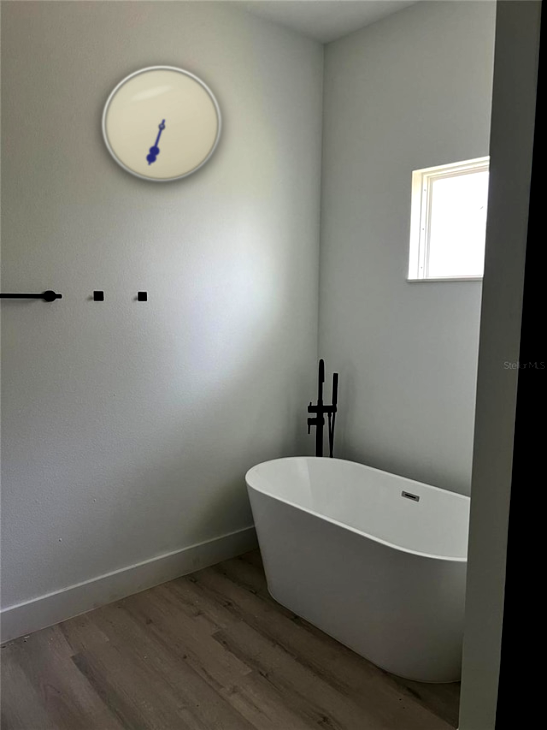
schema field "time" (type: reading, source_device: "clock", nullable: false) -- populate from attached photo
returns 6:33
